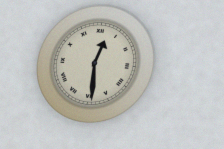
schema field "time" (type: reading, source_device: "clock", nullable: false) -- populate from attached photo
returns 12:29
